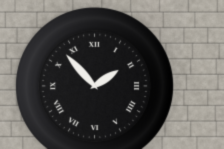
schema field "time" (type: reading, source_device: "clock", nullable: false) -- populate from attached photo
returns 1:53
